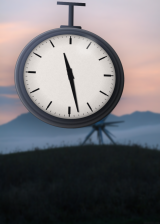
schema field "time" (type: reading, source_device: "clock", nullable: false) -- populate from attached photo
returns 11:28
